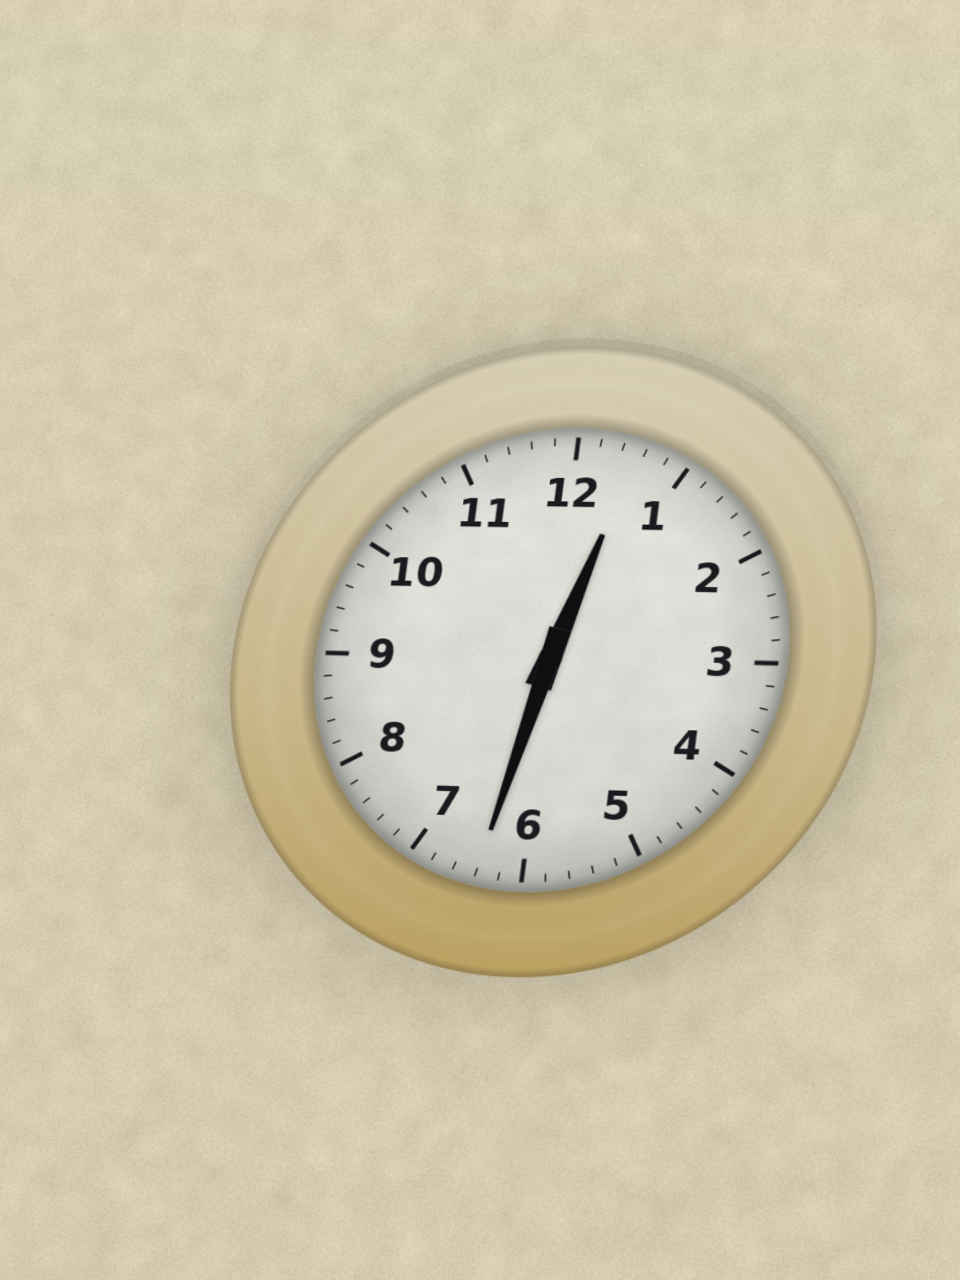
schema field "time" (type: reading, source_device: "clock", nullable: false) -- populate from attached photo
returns 12:32
